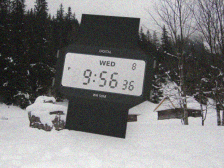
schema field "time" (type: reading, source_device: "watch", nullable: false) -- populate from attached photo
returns 9:56:36
